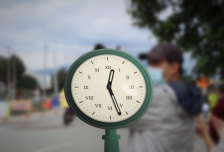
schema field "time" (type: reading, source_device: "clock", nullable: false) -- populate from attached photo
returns 12:27
